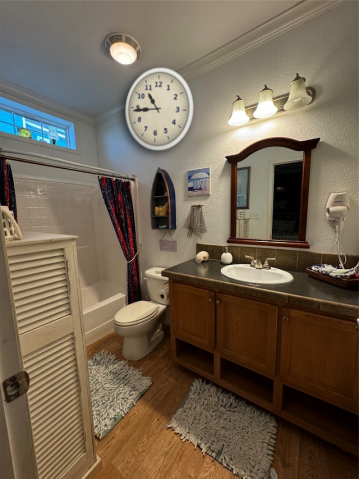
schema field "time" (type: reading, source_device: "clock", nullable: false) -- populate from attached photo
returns 10:44
